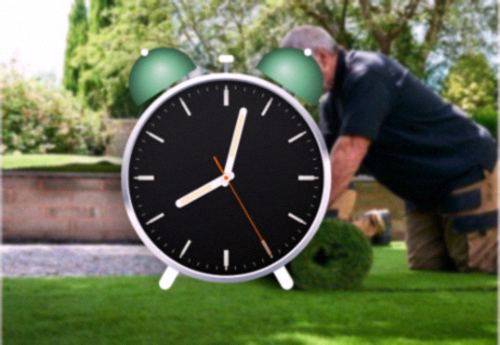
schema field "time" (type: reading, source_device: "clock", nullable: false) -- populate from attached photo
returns 8:02:25
